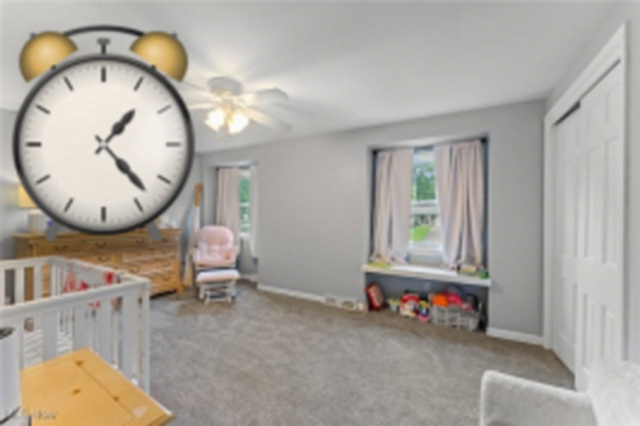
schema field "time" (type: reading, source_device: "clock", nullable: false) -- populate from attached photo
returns 1:23
